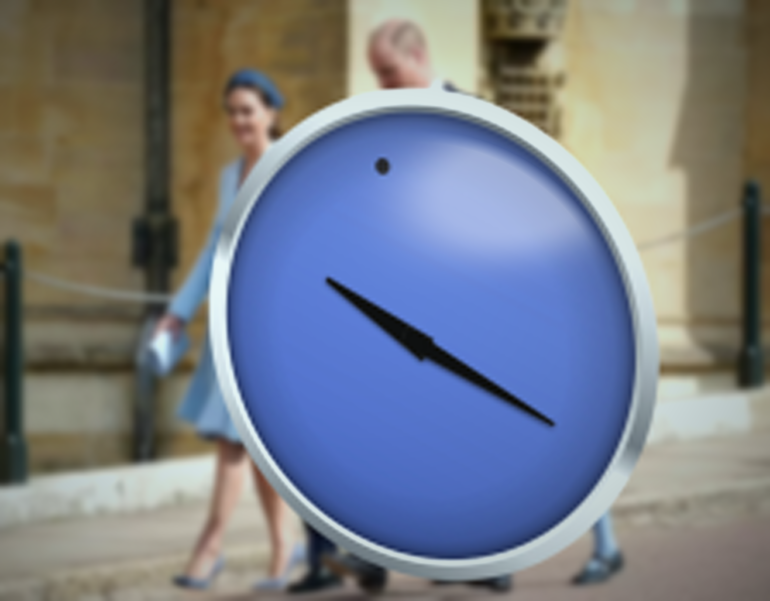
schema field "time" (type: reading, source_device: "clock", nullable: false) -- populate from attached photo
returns 10:21
